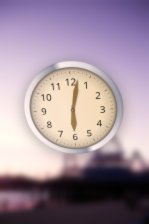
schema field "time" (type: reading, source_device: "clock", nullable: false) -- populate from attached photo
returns 6:02
